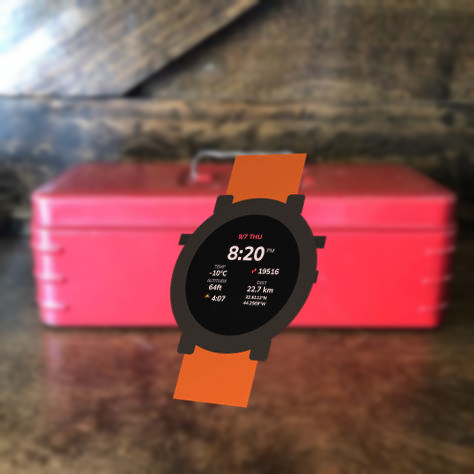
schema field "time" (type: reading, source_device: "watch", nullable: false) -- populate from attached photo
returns 8:20
